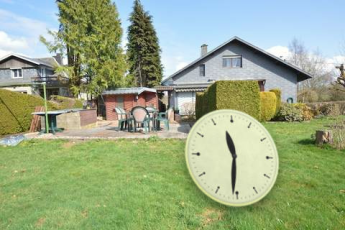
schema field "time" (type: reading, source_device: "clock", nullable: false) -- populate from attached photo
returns 11:31
